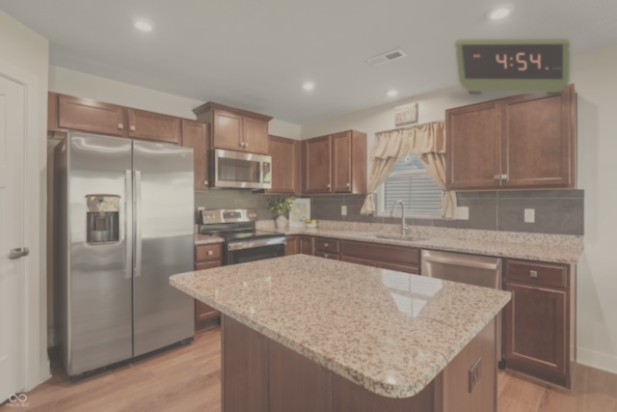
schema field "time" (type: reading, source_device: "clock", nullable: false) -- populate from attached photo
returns 4:54
